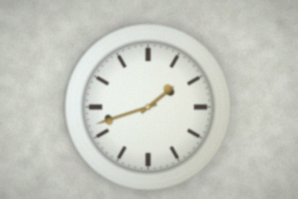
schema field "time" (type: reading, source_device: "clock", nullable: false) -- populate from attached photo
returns 1:42
